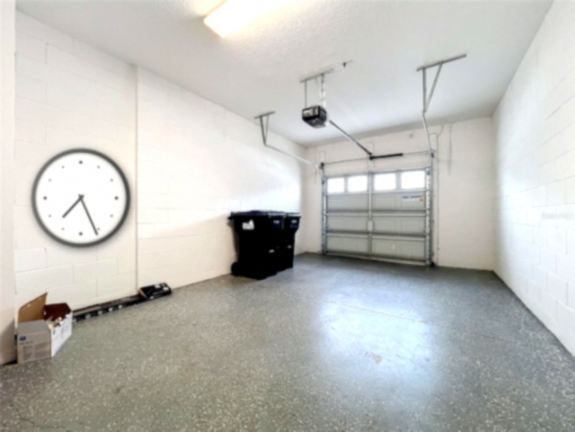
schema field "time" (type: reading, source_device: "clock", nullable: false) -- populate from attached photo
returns 7:26
